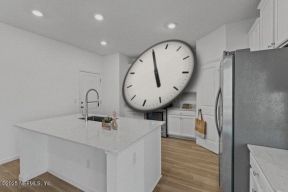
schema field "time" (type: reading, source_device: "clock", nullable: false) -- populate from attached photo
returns 4:55
